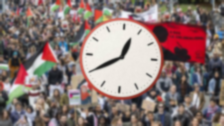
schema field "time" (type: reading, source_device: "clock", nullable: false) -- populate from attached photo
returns 12:40
